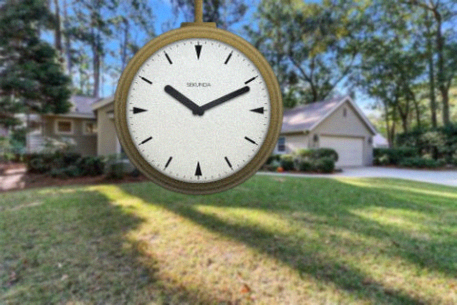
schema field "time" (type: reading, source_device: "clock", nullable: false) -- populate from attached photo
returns 10:11
